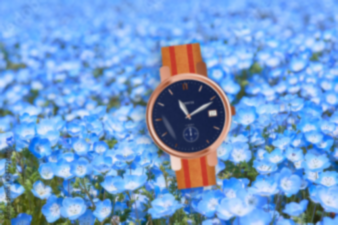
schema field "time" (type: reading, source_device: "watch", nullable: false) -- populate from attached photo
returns 11:11
